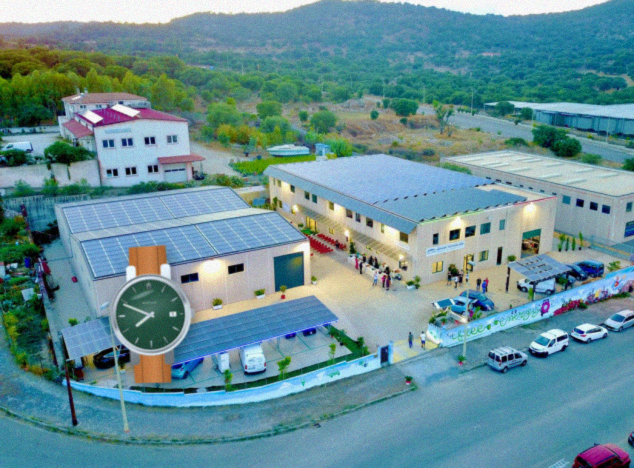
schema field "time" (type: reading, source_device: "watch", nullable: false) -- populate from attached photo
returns 7:49
